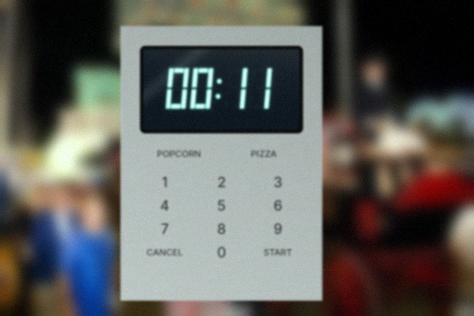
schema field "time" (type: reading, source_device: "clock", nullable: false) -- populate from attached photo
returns 0:11
